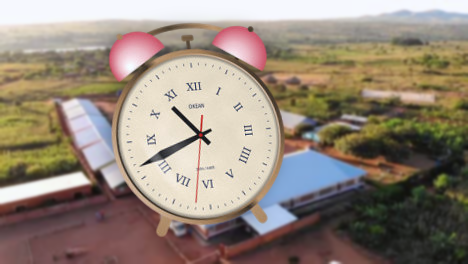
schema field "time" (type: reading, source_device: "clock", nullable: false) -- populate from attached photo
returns 10:41:32
